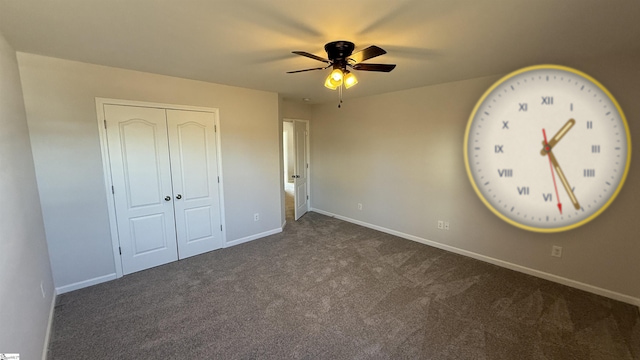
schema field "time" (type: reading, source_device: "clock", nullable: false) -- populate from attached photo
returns 1:25:28
